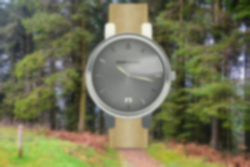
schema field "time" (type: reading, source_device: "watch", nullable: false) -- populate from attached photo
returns 10:17
